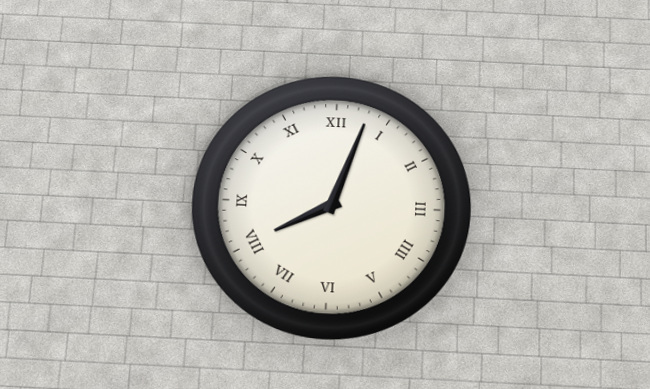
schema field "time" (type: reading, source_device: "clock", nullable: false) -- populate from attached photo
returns 8:03
